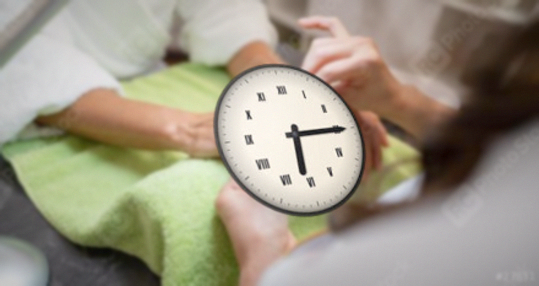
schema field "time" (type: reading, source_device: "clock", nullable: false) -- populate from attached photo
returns 6:15
